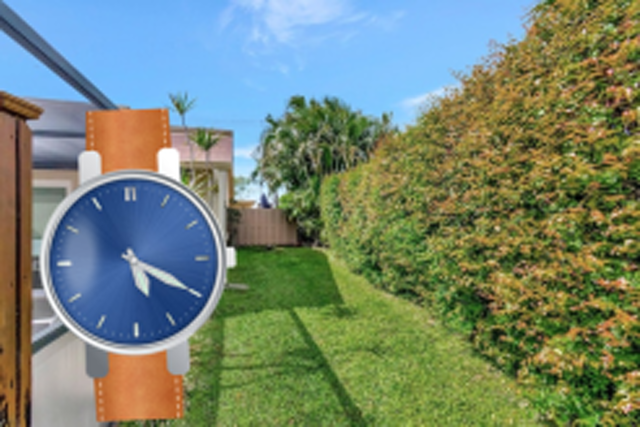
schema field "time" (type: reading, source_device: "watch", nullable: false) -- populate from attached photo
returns 5:20
